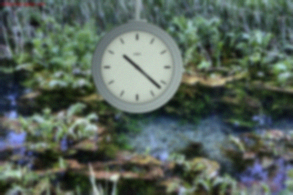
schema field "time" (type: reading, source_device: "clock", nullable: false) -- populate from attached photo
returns 10:22
